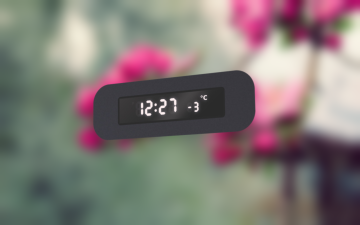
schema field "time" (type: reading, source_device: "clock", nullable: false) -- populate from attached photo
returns 12:27
